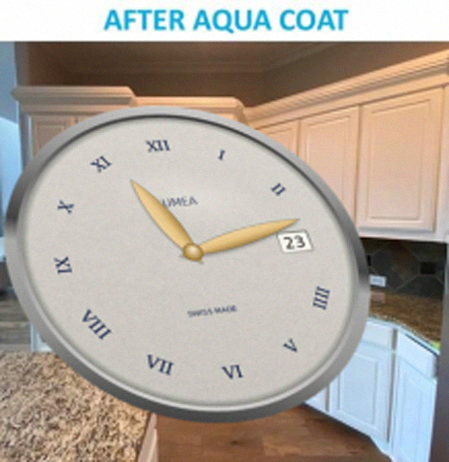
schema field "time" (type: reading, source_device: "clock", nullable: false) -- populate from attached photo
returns 11:13
